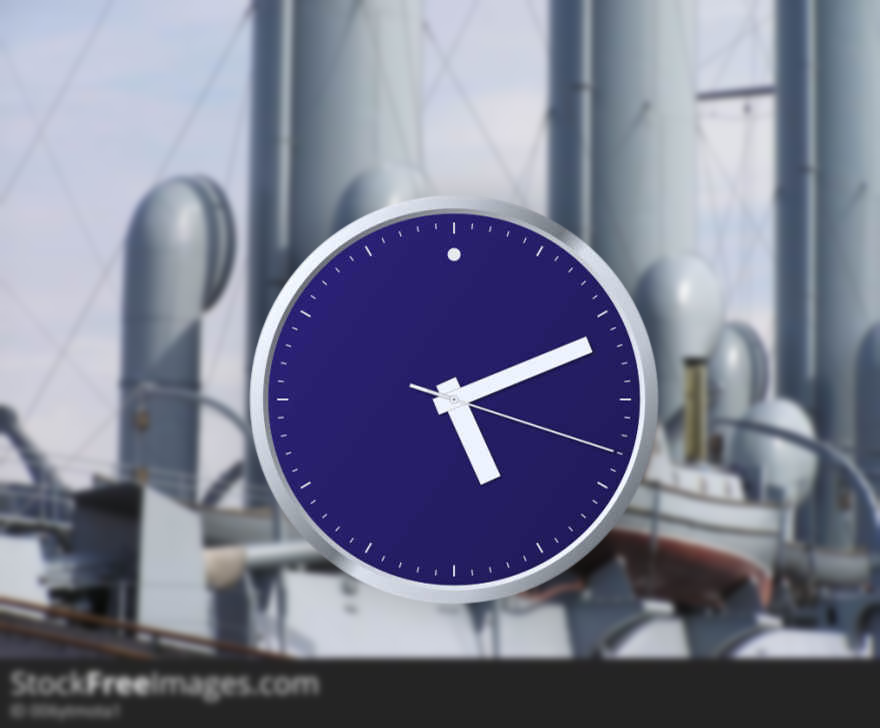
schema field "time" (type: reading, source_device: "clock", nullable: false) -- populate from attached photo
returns 5:11:18
